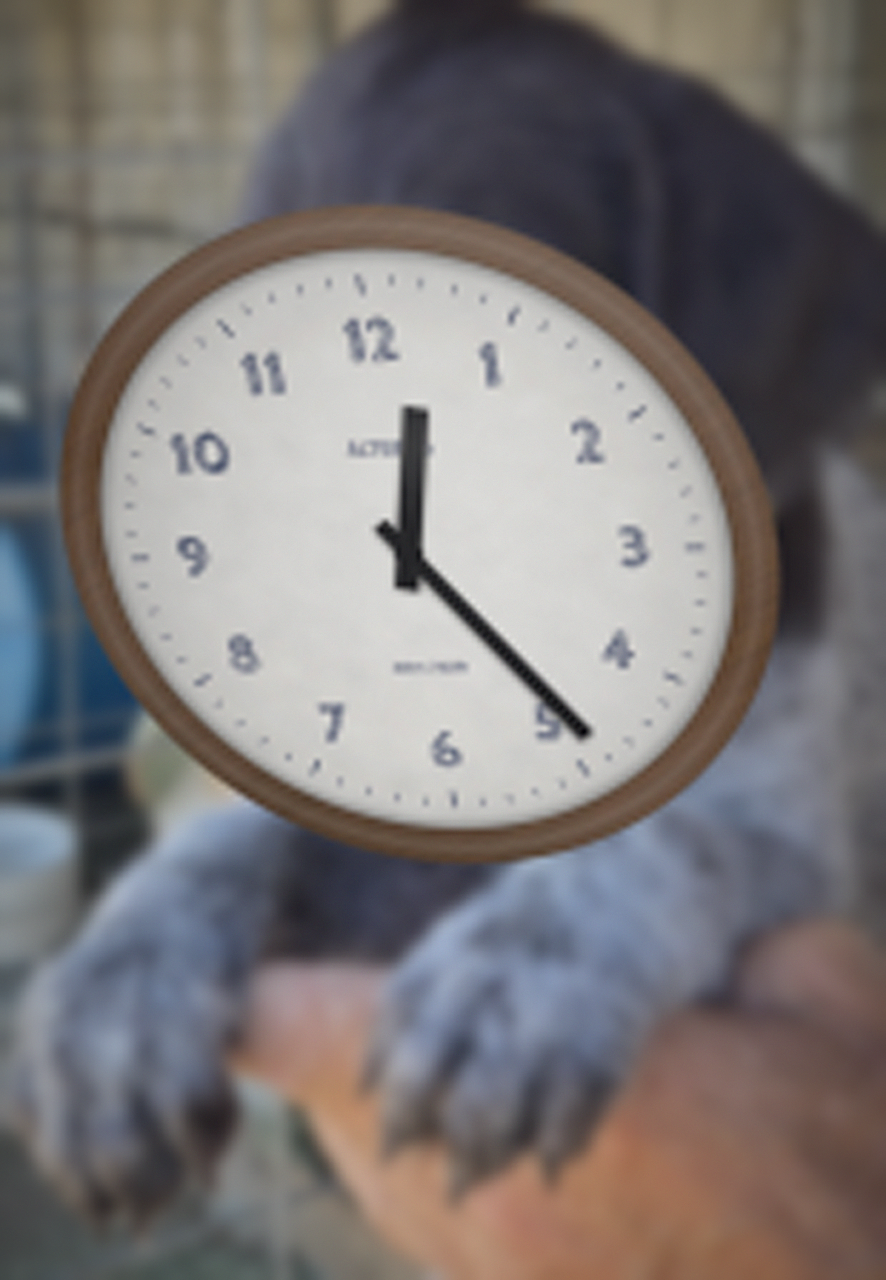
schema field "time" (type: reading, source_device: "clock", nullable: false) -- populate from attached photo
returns 12:24
